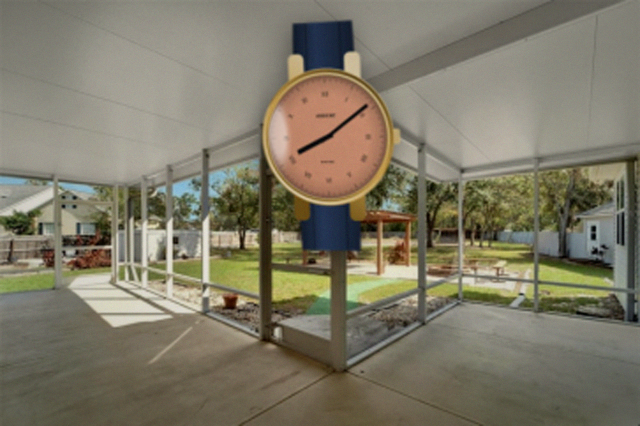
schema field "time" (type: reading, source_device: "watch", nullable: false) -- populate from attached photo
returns 8:09
